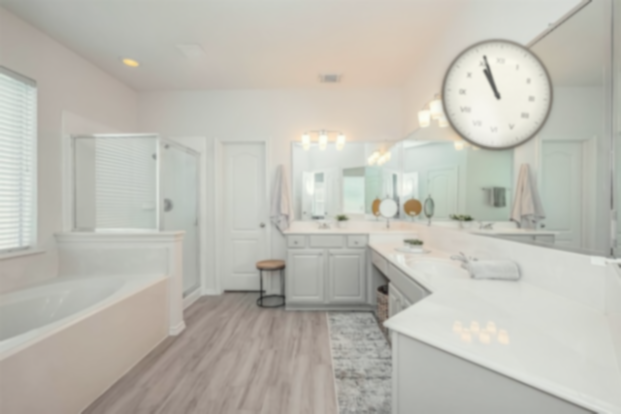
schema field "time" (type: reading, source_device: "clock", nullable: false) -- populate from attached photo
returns 10:56
